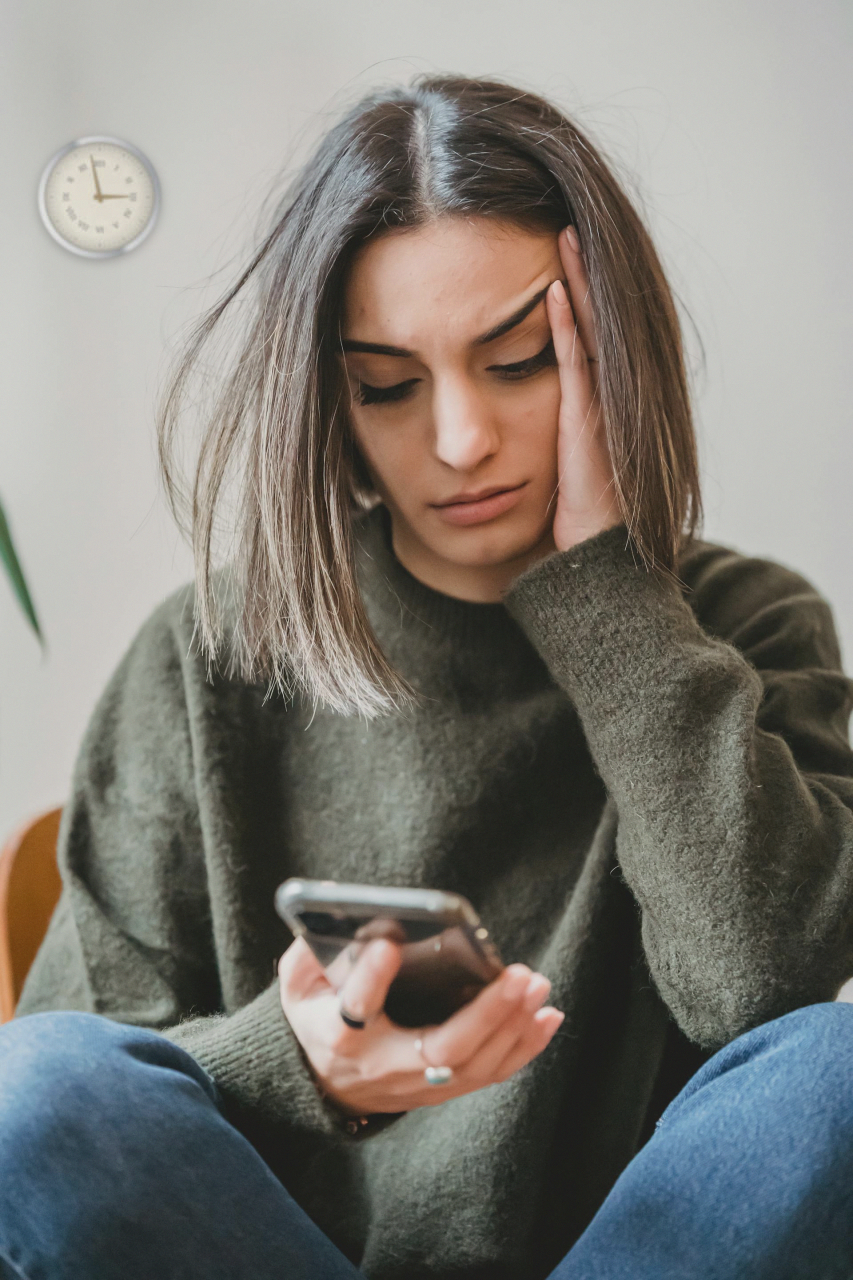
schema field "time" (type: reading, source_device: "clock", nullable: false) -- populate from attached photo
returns 2:58
